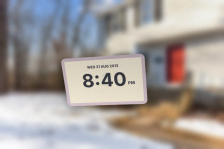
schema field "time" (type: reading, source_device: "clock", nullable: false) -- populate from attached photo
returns 8:40
